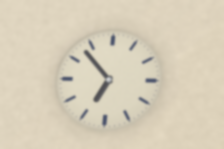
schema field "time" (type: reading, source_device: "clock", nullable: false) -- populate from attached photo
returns 6:53
